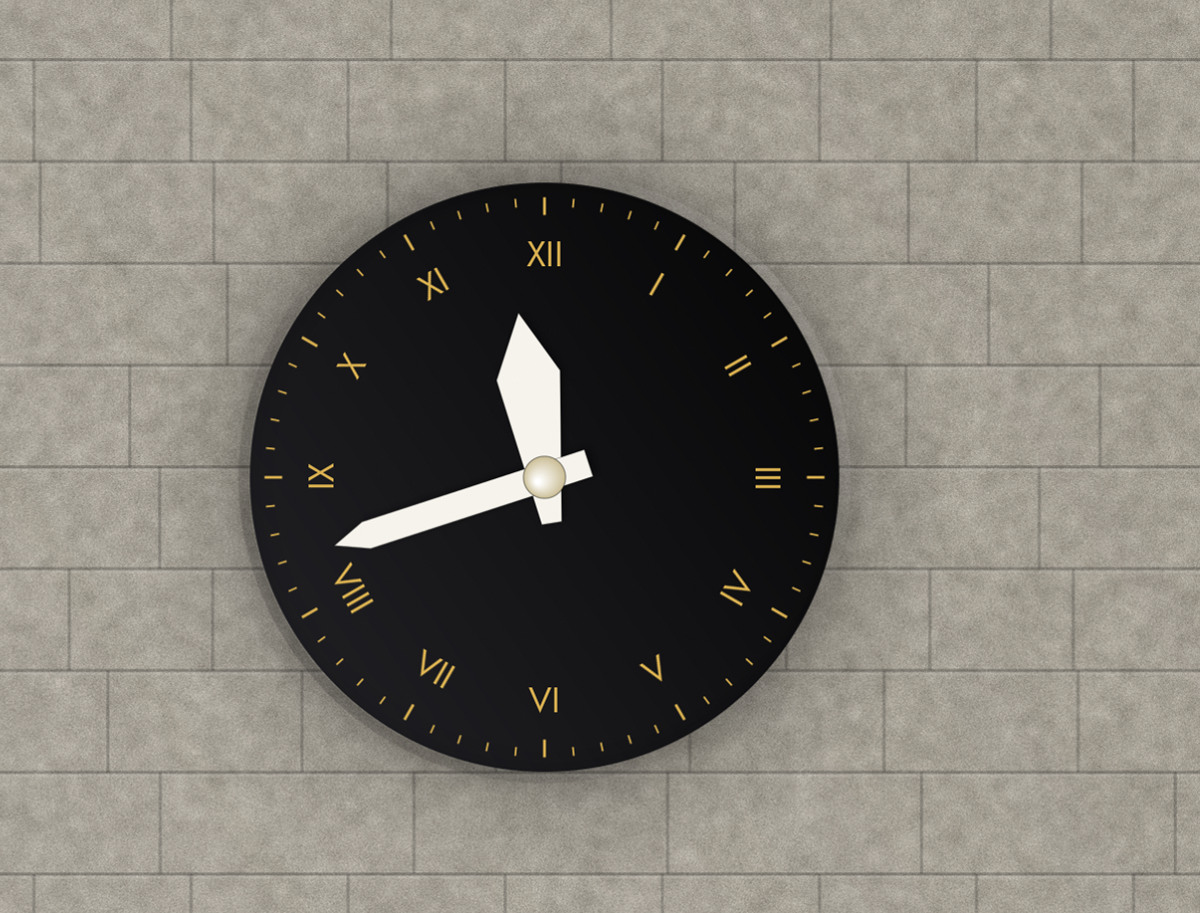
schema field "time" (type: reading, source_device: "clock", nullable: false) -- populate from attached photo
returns 11:42
